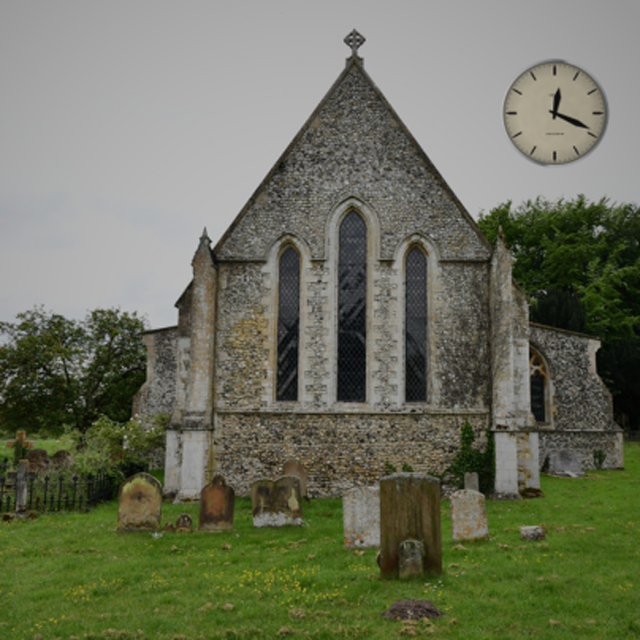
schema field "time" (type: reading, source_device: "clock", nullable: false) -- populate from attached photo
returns 12:19
